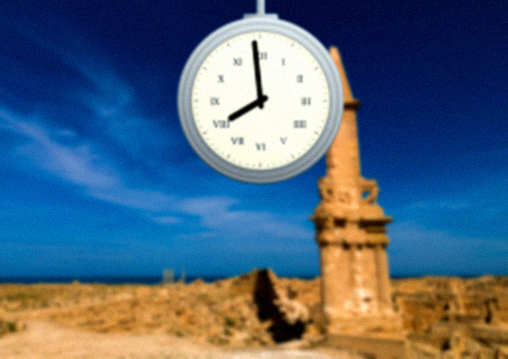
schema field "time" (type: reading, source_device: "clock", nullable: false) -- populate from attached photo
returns 7:59
